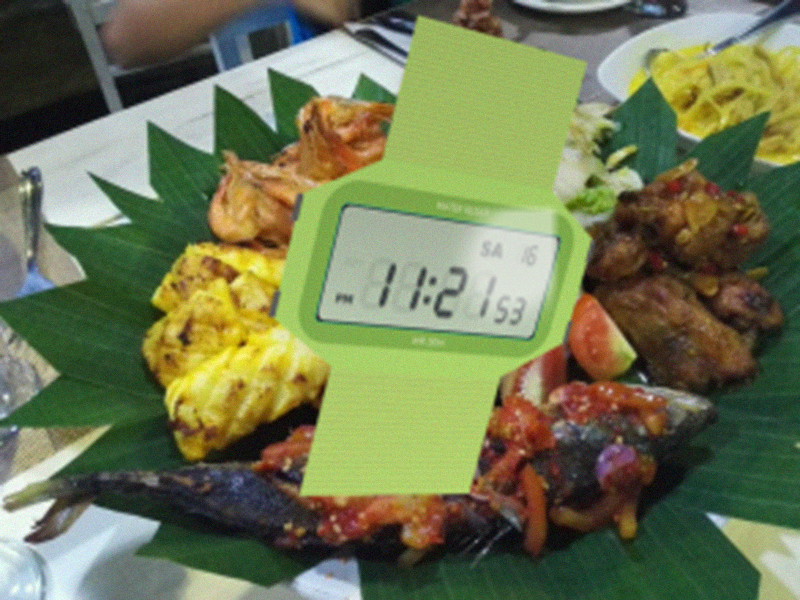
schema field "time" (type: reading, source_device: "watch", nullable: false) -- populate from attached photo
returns 11:21:53
